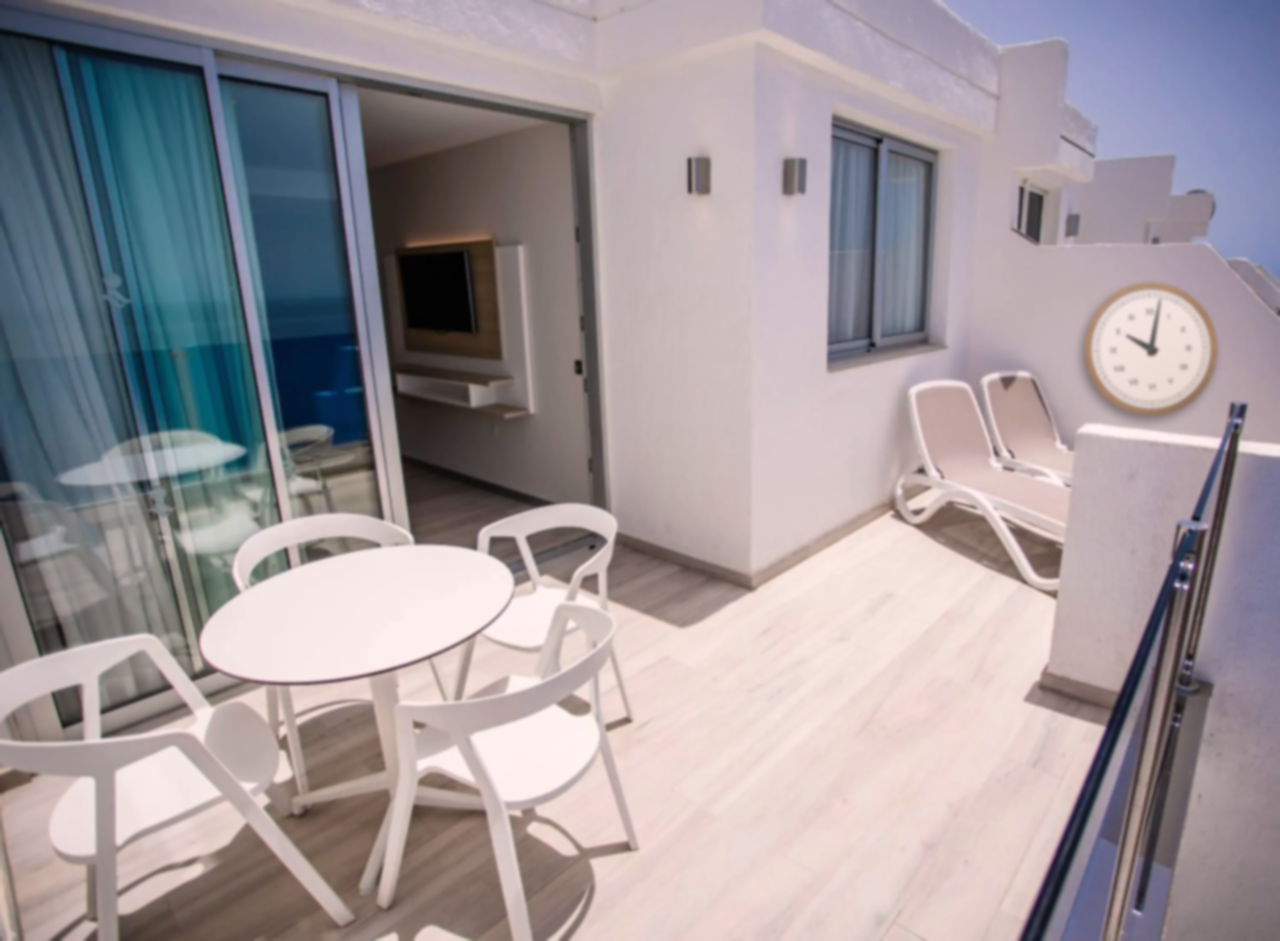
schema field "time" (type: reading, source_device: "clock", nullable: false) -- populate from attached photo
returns 10:02
